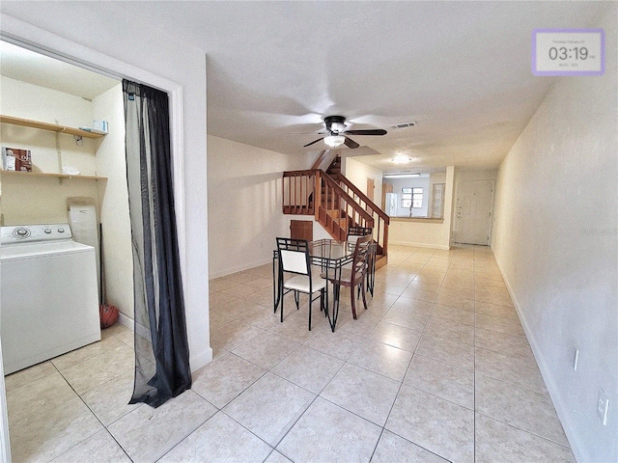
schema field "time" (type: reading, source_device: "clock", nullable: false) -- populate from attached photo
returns 3:19
